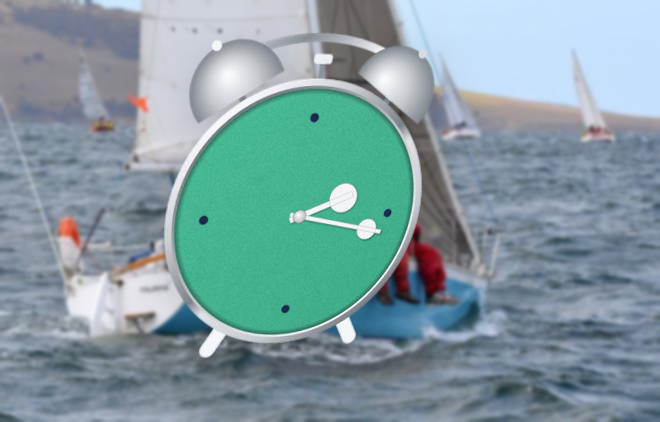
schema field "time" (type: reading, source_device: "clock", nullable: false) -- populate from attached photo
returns 2:17
